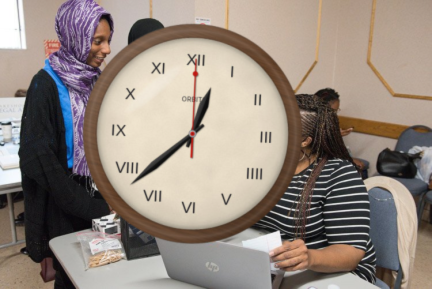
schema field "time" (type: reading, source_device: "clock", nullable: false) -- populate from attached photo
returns 12:38:00
